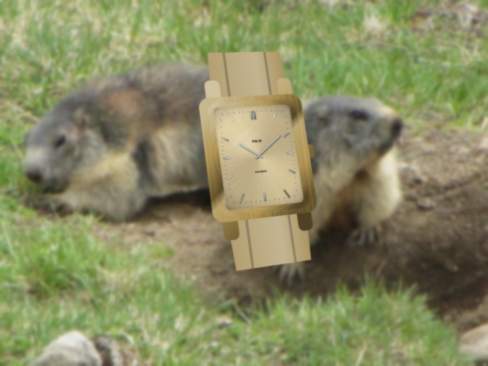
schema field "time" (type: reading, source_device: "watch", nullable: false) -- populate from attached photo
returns 10:09
